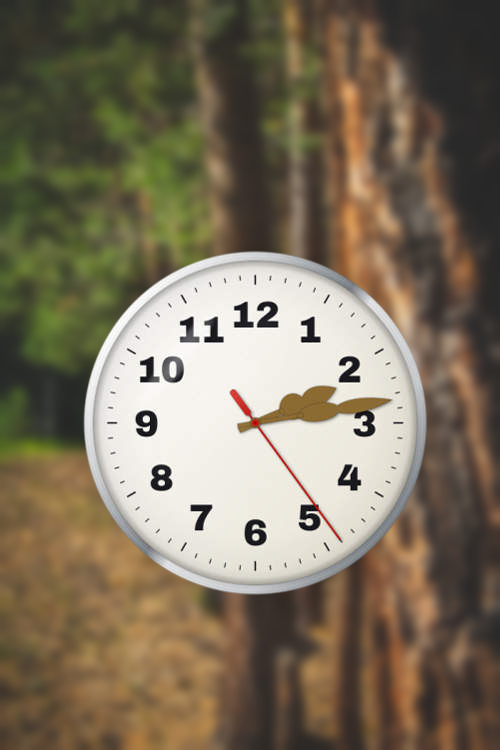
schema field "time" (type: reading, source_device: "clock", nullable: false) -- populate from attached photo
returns 2:13:24
